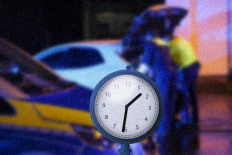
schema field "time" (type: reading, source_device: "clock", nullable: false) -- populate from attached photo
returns 1:31
